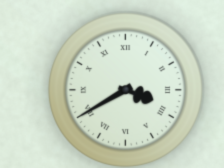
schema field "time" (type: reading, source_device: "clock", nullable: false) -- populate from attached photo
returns 3:40
